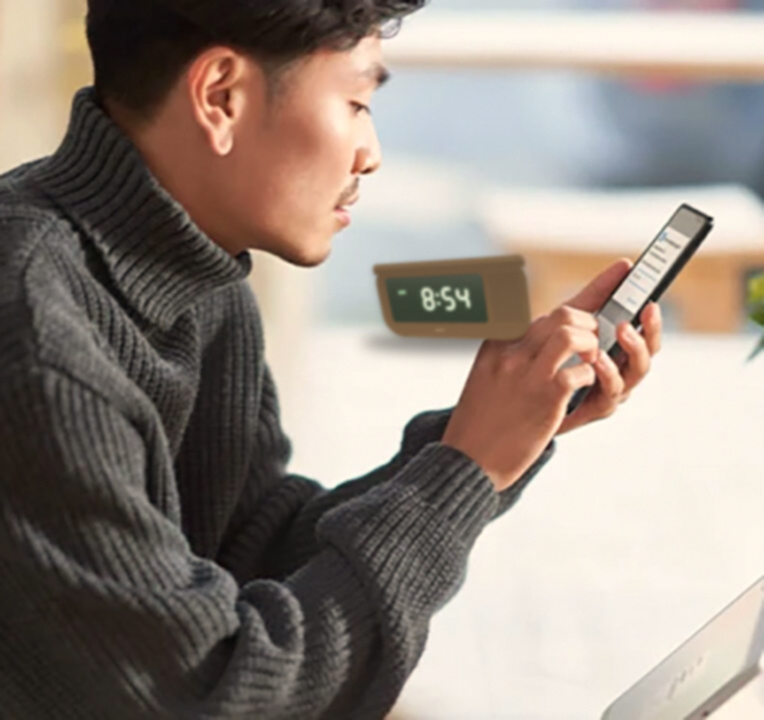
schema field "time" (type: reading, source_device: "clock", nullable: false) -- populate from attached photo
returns 8:54
